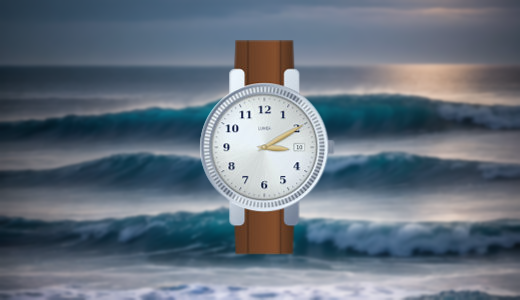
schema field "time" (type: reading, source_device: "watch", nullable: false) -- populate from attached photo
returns 3:10
